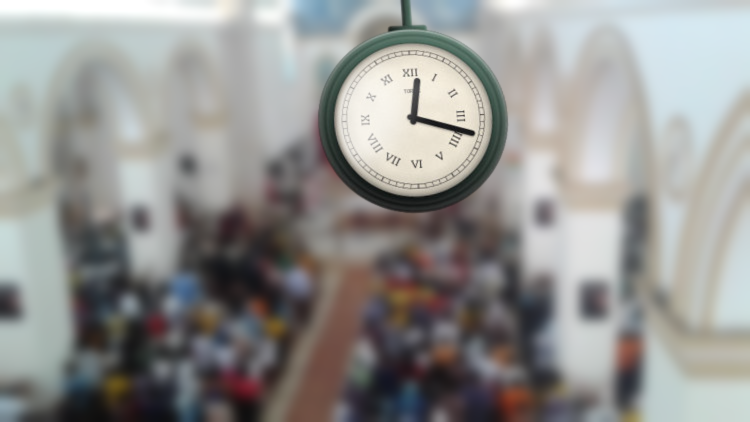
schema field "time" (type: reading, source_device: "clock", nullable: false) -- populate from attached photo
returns 12:18
